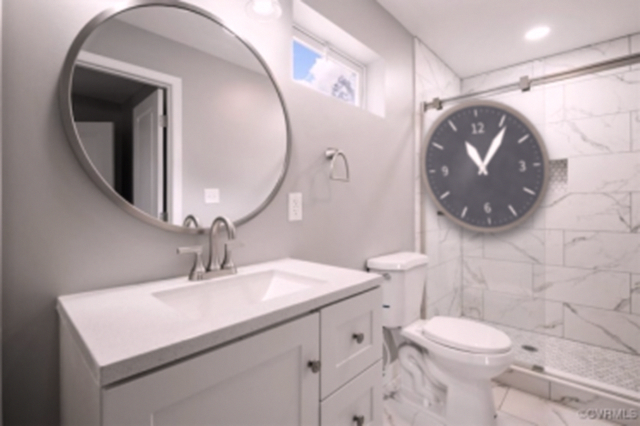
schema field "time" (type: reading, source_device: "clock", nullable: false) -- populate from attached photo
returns 11:06
